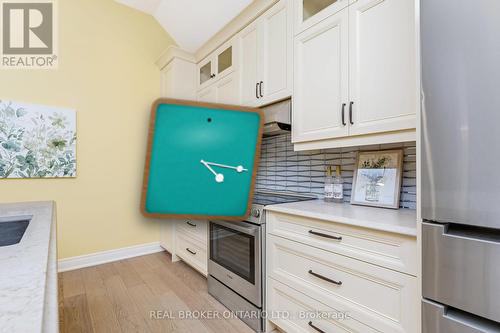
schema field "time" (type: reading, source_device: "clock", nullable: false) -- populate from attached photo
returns 4:16
